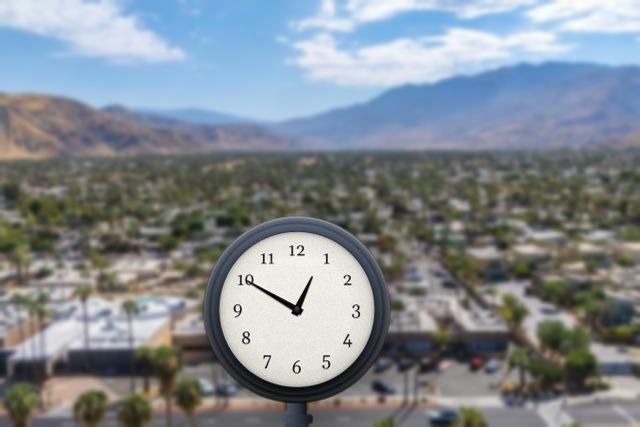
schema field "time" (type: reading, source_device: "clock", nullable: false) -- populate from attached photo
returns 12:50
